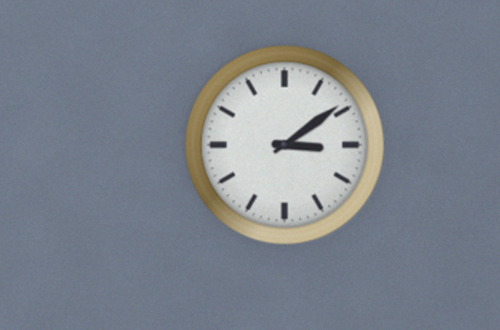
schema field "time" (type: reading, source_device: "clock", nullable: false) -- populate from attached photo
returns 3:09
